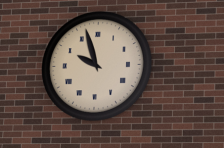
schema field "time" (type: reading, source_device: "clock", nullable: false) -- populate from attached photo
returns 9:57
